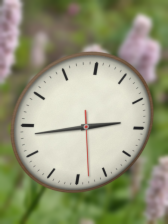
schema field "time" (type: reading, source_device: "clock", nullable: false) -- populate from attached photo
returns 2:43:28
